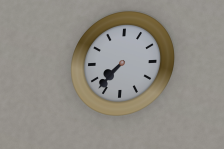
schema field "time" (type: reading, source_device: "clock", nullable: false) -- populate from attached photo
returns 7:37
